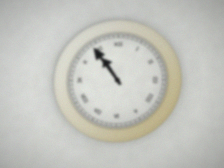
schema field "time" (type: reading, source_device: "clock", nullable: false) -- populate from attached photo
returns 10:54
